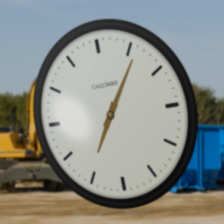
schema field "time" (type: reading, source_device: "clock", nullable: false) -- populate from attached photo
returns 7:06
